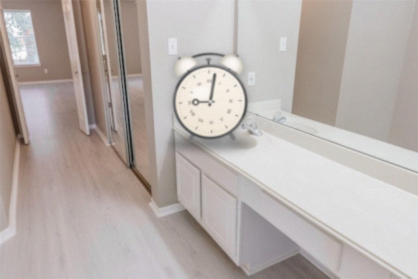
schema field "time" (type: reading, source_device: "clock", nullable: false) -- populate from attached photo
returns 9:02
